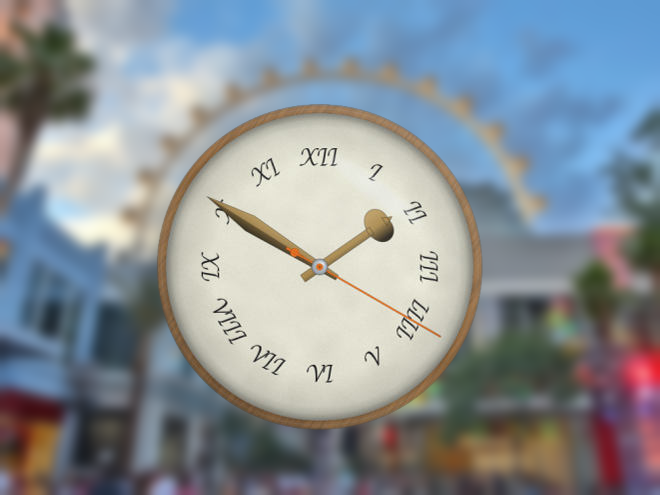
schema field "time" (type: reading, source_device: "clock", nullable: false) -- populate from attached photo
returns 1:50:20
